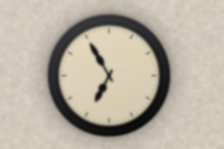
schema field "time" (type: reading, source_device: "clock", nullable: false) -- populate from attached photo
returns 6:55
